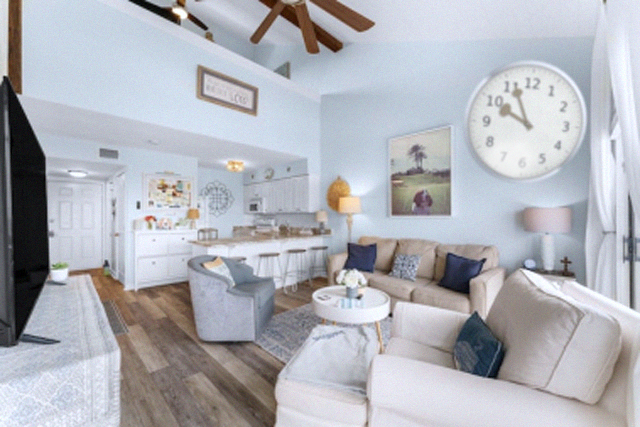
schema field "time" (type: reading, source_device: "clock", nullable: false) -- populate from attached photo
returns 9:56
